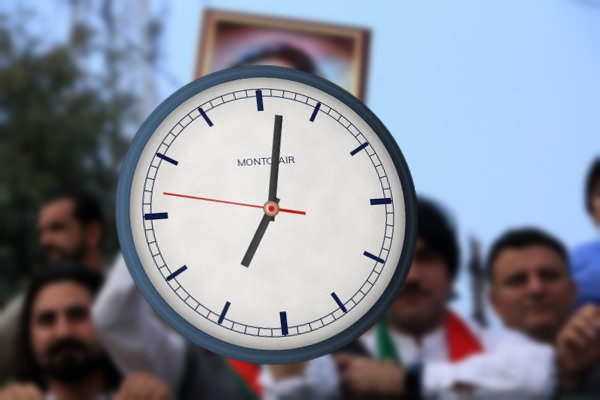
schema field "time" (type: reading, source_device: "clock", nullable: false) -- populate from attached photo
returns 7:01:47
